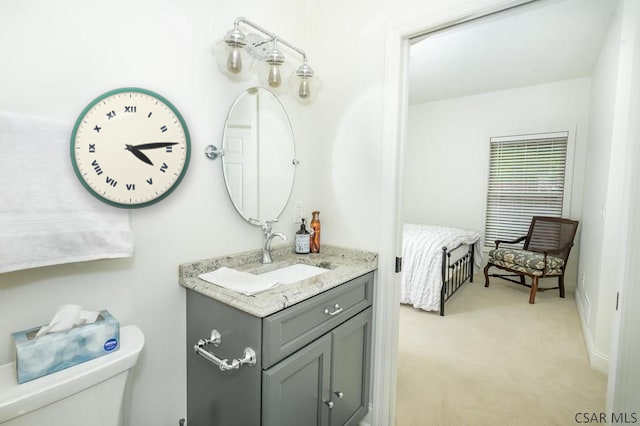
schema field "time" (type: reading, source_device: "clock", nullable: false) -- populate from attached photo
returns 4:14
